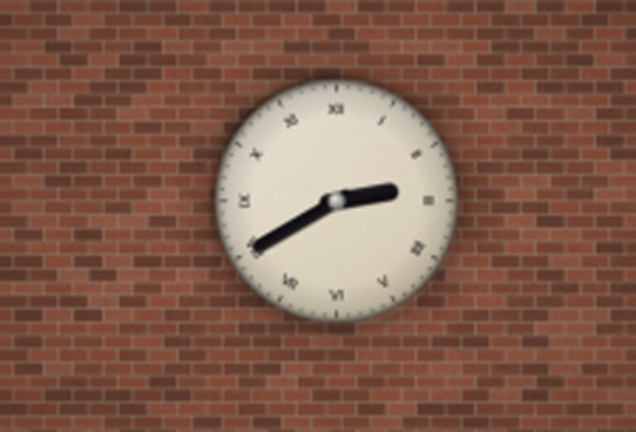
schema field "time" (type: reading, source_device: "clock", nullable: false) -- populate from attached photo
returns 2:40
